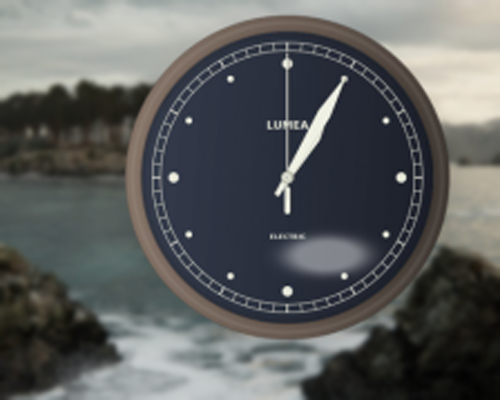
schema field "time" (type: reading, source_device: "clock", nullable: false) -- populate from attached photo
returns 1:05:00
